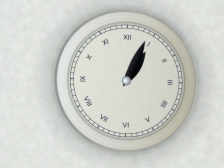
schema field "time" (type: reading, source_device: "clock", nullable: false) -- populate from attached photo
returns 1:04
